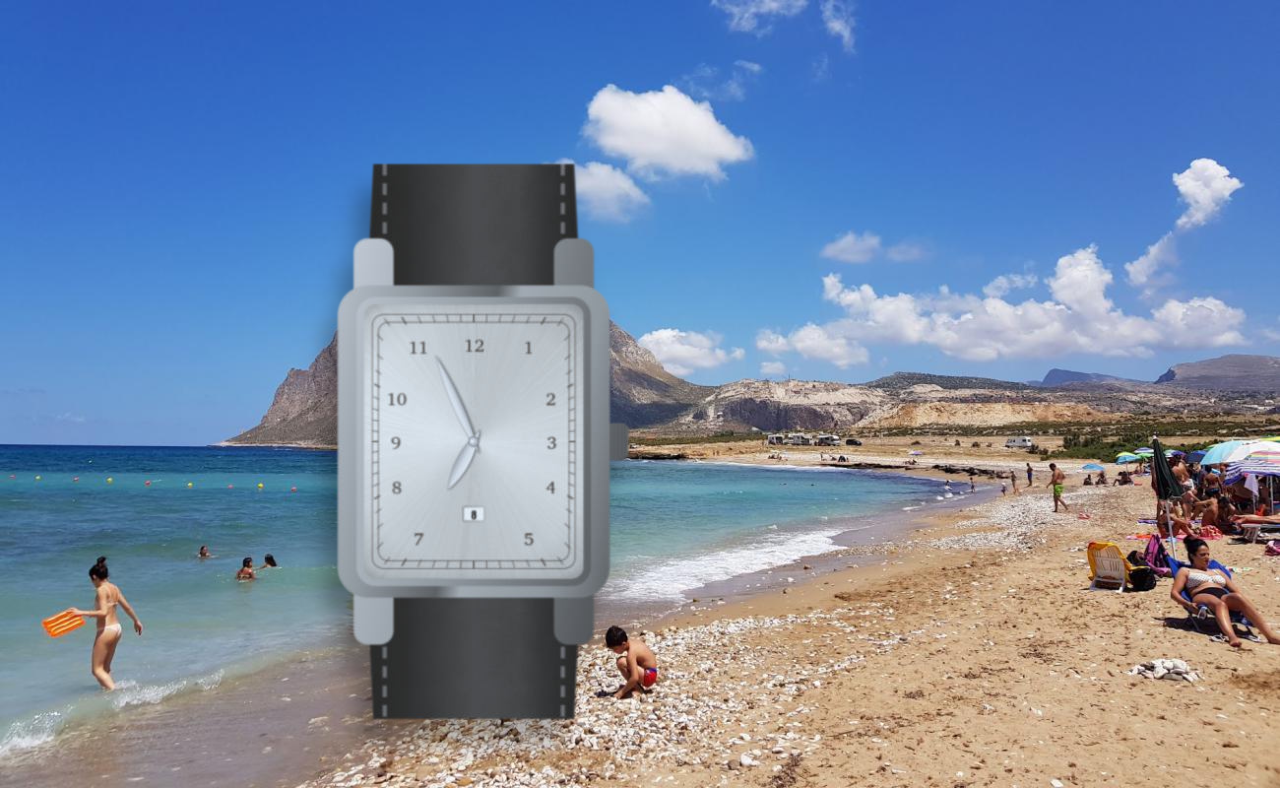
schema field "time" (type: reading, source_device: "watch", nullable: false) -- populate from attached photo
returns 6:56
